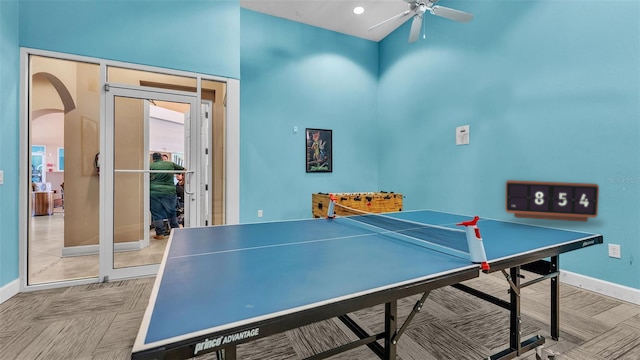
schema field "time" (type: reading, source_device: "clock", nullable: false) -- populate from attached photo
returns 8:54
